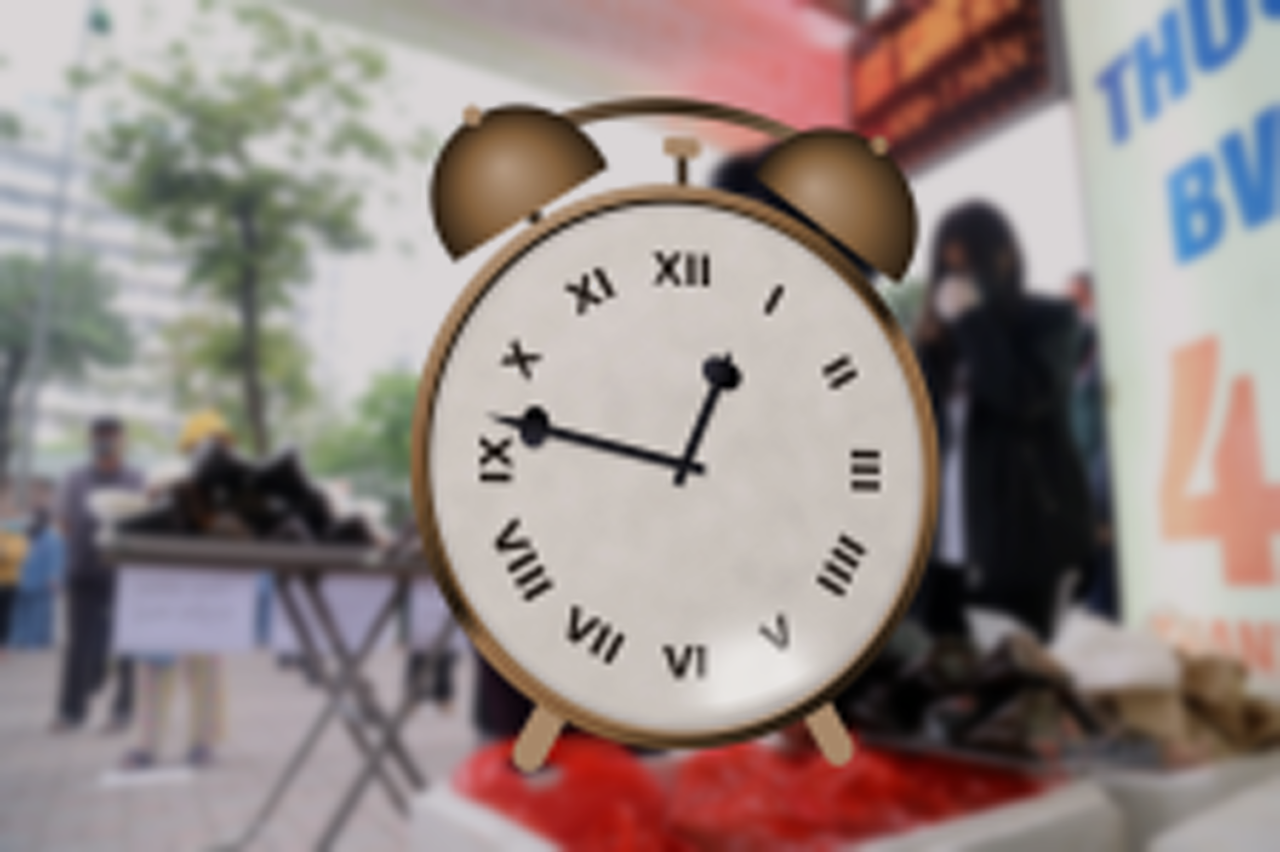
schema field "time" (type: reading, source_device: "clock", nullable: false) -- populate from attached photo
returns 12:47
